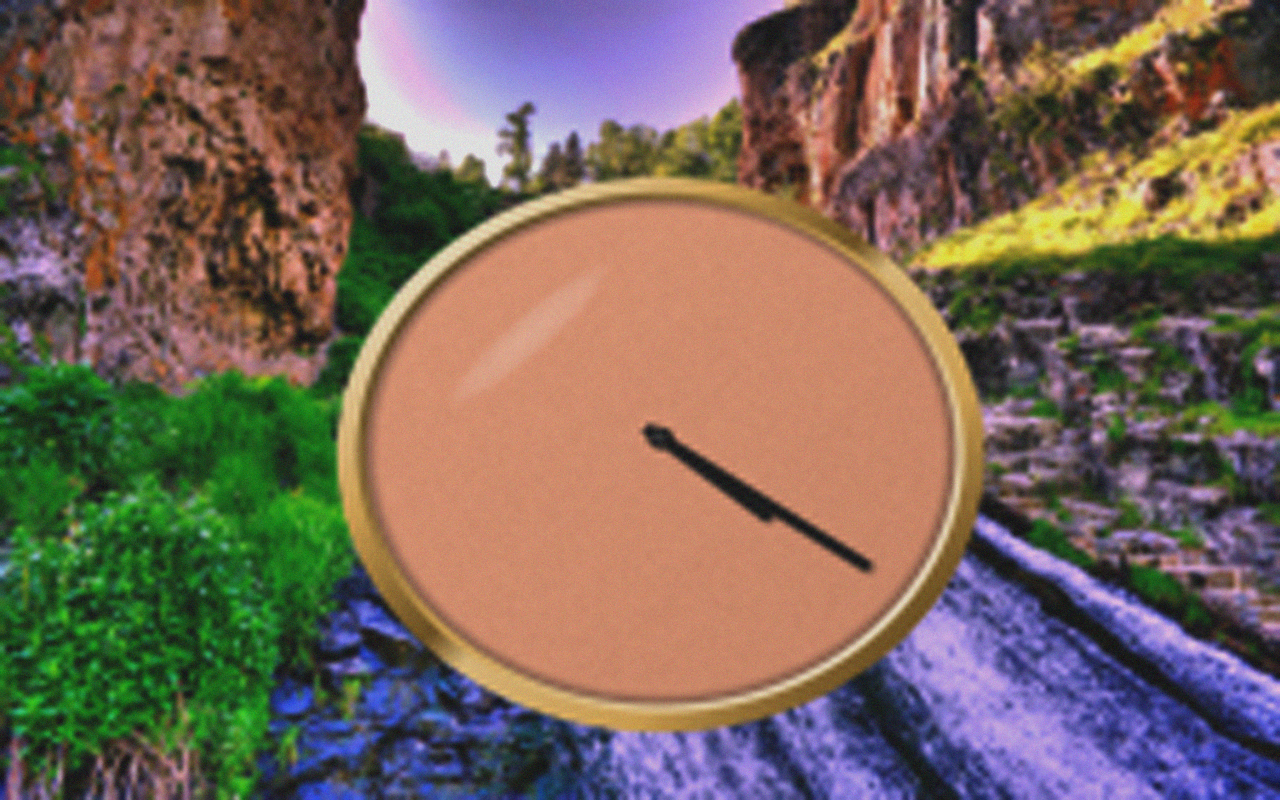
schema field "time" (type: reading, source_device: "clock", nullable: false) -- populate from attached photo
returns 4:21
